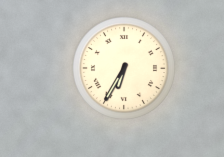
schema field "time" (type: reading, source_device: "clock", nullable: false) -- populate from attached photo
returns 6:35
